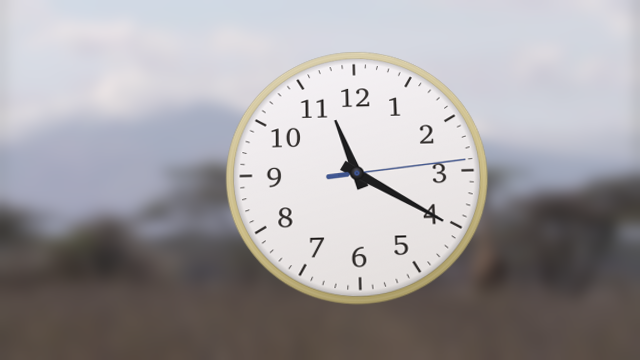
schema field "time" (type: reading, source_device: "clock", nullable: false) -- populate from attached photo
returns 11:20:14
